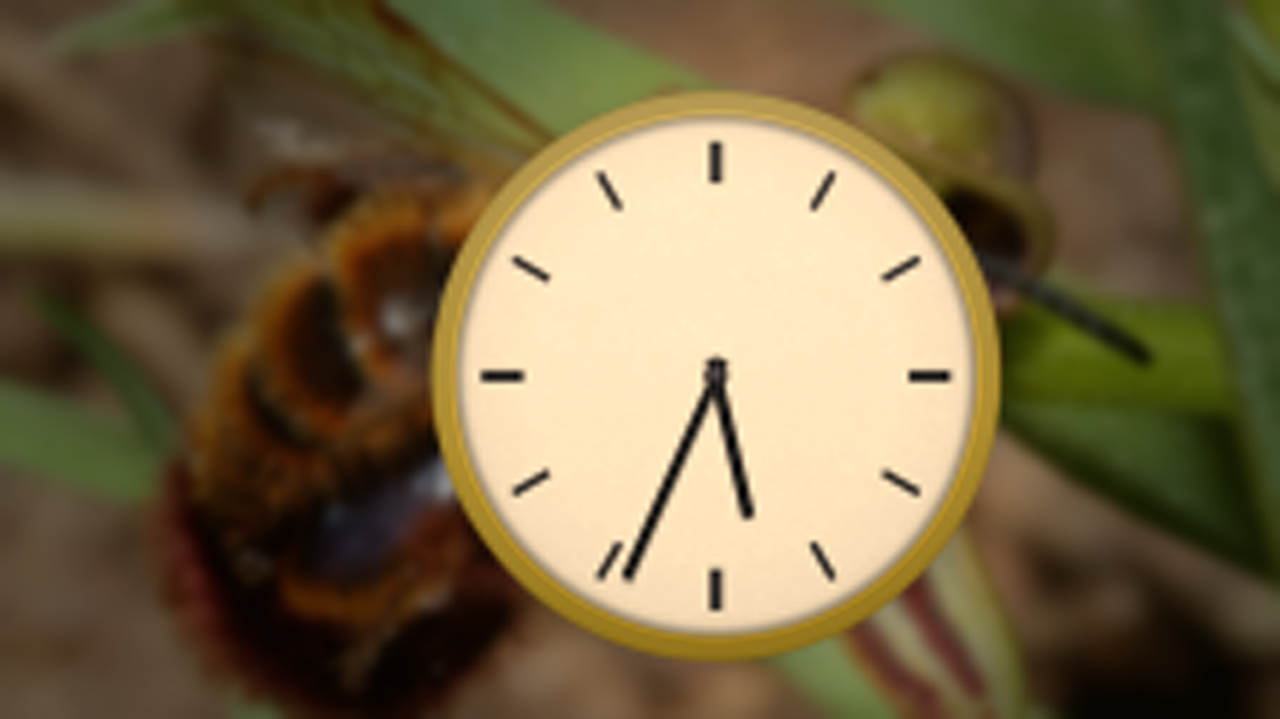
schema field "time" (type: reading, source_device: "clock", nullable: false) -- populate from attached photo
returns 5:34
